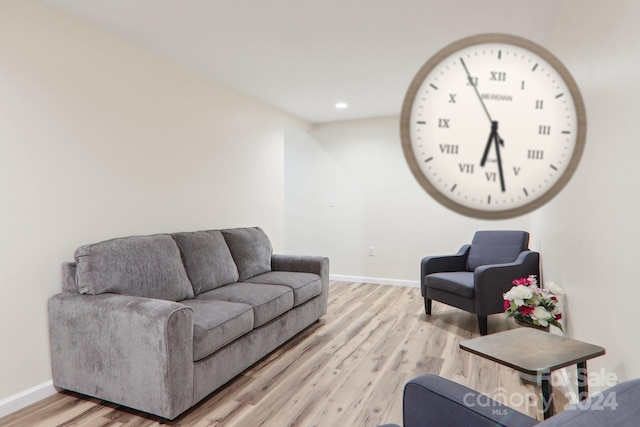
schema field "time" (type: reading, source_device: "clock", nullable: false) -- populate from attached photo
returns 6:27:55
